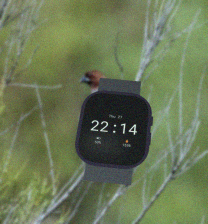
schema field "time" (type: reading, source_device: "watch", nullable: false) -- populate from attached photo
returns 22:14
